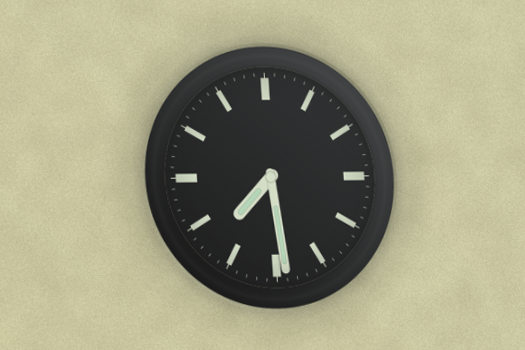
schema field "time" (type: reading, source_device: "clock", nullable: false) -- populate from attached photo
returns 7:29
